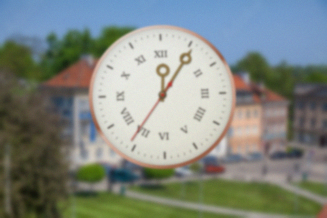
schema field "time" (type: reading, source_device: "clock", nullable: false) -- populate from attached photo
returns 12:05:36
